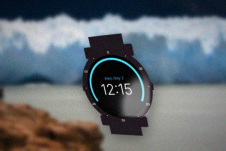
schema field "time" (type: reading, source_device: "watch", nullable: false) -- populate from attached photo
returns 12:15
